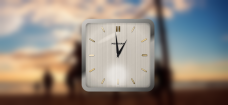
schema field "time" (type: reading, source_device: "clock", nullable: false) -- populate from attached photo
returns 12:59
